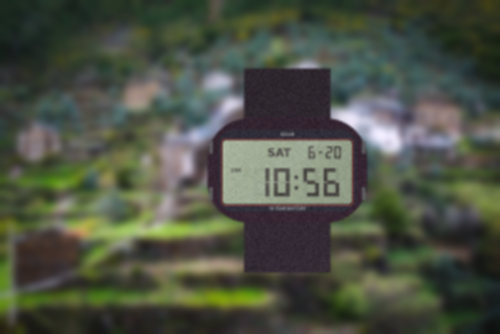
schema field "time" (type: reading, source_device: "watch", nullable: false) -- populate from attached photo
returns 10:56
